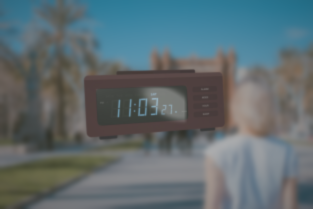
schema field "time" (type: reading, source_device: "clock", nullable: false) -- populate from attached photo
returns 11:03:27
